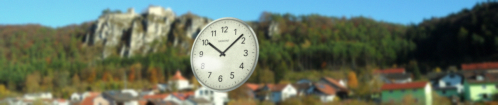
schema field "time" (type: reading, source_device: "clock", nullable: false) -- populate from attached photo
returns 10:08
